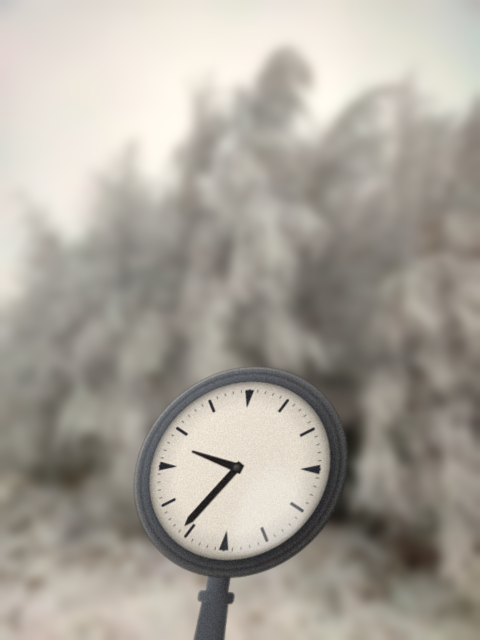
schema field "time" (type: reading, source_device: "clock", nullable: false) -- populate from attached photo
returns 9:36
